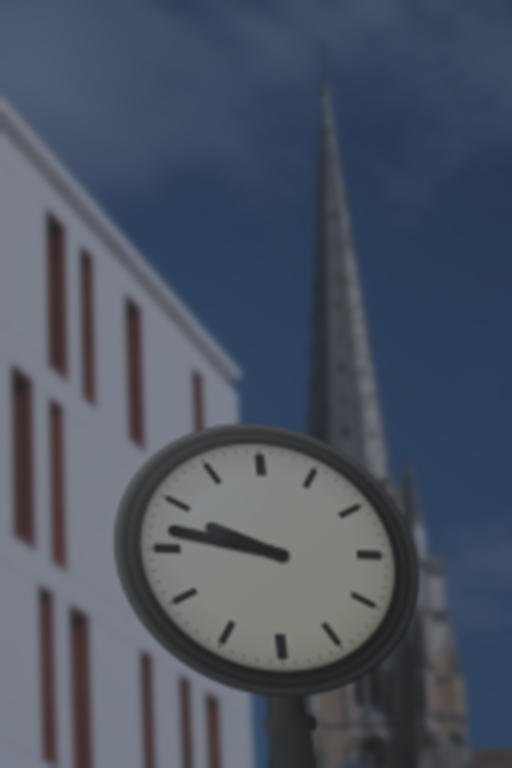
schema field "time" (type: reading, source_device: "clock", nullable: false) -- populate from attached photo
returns 9:47
